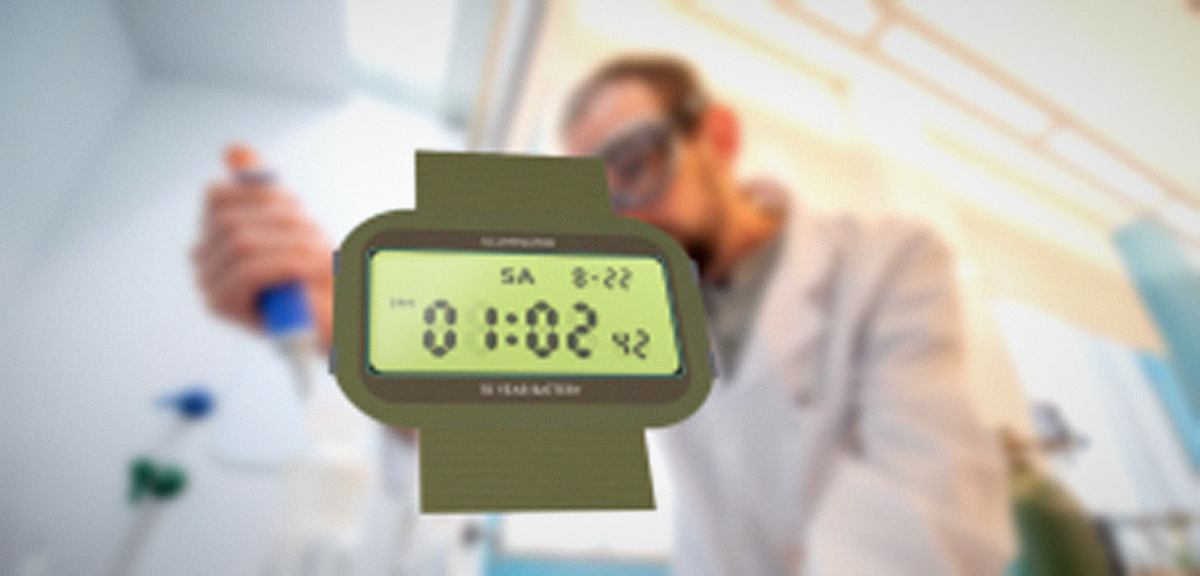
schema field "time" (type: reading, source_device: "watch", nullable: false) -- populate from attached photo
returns 1:02:42
